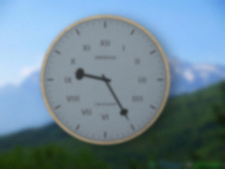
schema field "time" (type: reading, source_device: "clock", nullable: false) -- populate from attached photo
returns 9:25
